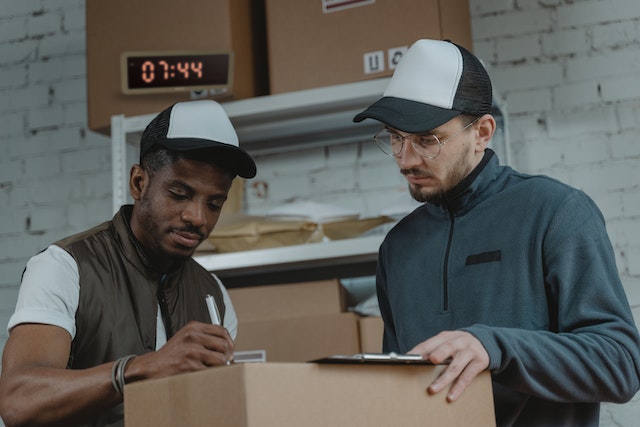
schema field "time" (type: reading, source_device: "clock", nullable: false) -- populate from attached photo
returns 7:44
